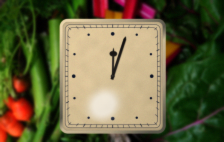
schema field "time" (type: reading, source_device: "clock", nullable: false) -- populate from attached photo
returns 12:03
